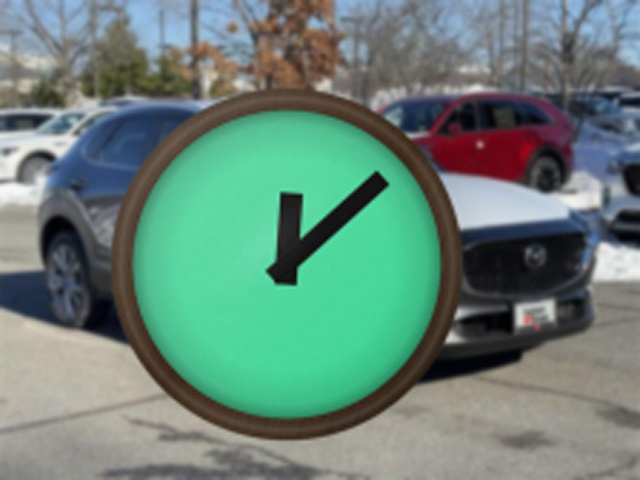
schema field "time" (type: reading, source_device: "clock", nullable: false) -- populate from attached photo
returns 12:08
